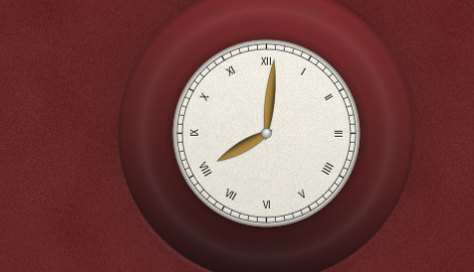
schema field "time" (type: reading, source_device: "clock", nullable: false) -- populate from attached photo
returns 8:01
